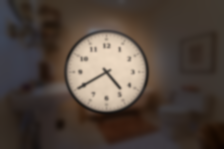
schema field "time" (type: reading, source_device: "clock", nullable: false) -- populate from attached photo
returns 4:40
